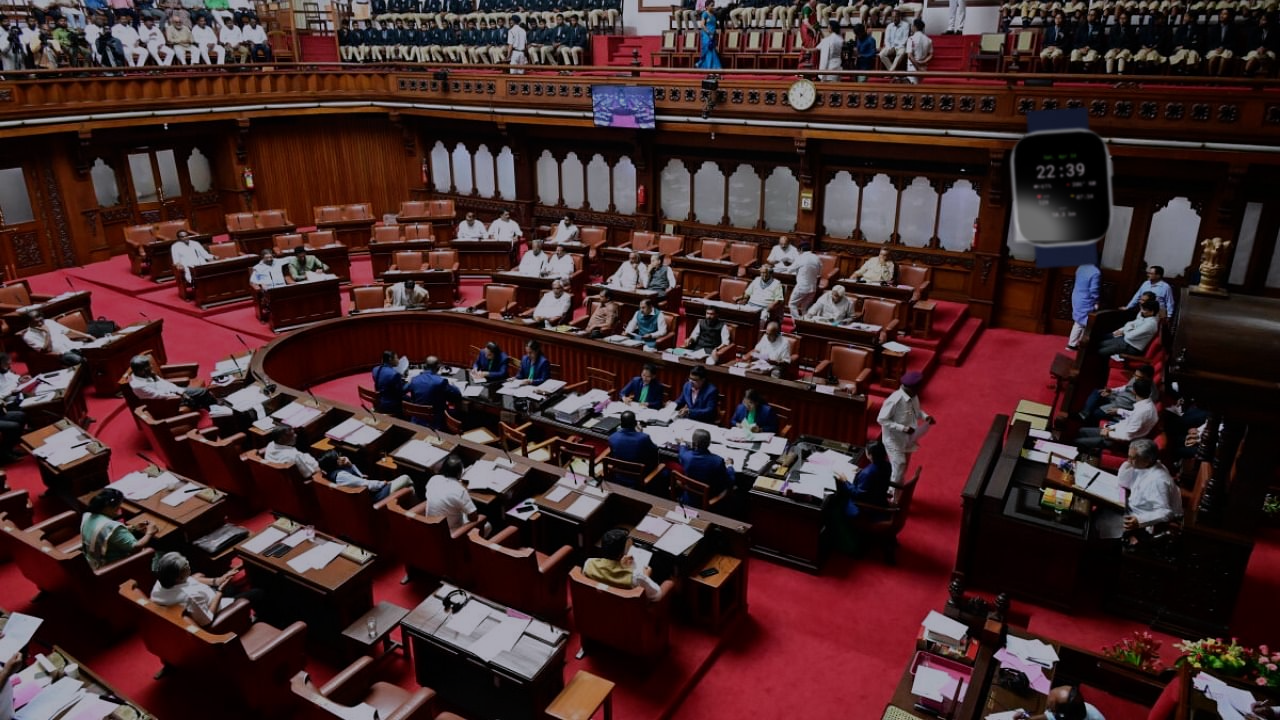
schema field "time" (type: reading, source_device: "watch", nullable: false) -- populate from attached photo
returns 22:39
